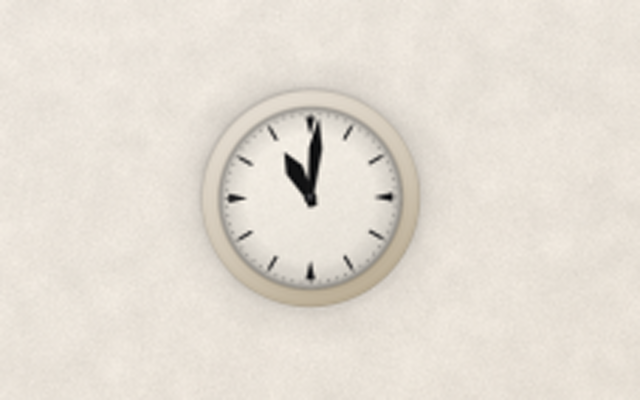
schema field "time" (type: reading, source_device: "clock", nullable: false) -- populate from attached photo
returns 11:01
